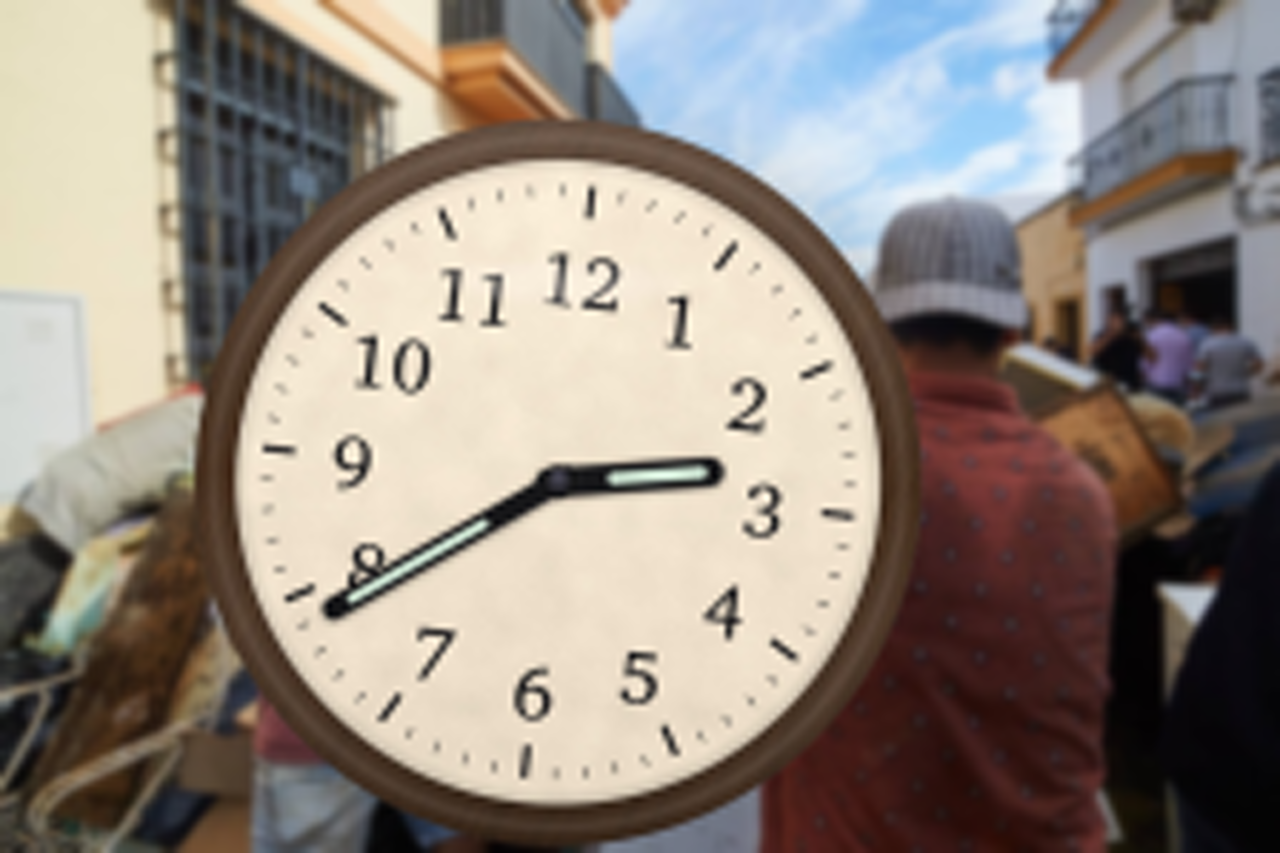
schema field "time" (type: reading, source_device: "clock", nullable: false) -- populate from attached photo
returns 2:39
